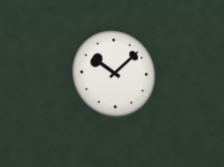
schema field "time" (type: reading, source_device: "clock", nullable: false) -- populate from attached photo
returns 10:08
